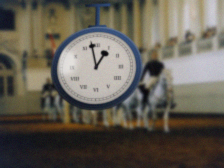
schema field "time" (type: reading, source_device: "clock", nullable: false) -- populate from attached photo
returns 12:58
